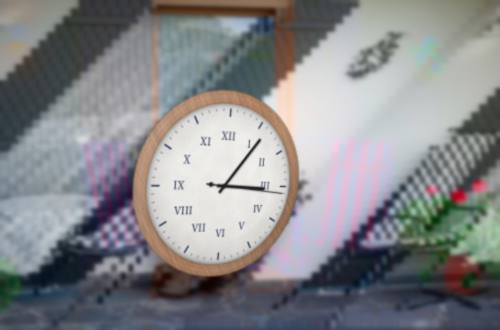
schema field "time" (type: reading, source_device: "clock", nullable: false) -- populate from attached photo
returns 3:06:16
